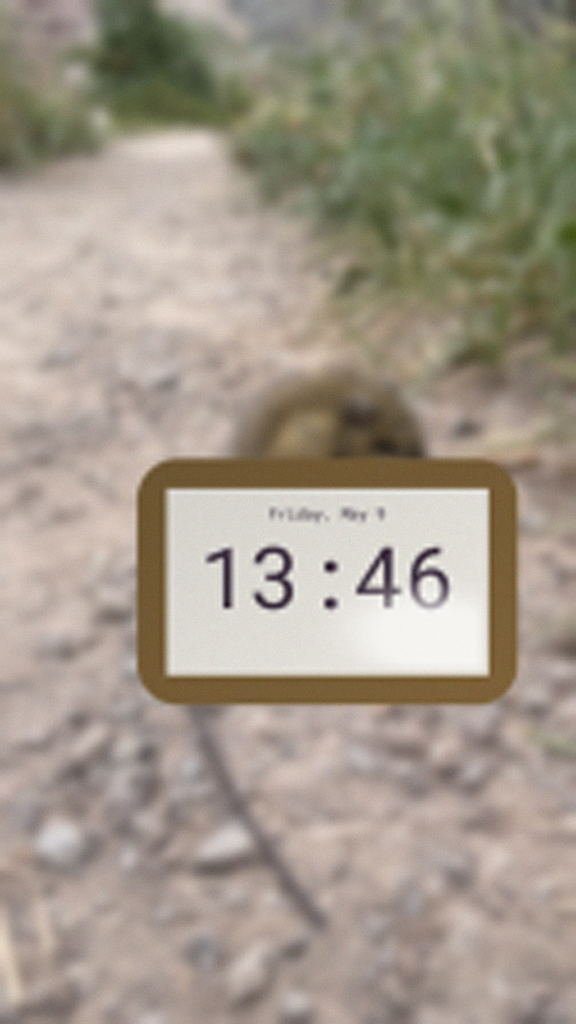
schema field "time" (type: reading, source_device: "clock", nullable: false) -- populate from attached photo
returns 13:46
